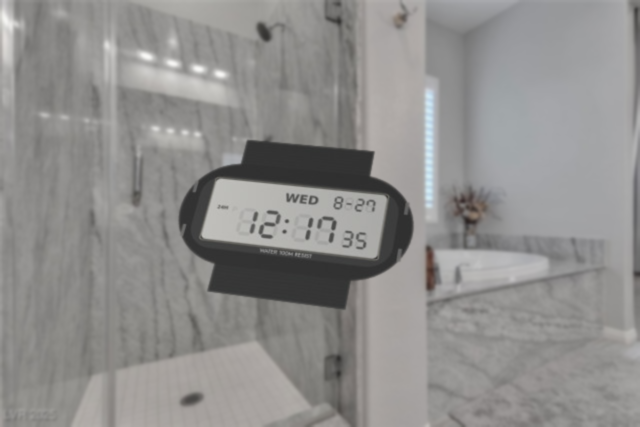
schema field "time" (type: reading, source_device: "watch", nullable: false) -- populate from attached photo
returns 12:17:35
